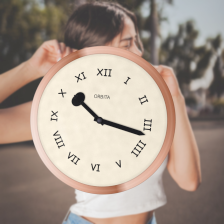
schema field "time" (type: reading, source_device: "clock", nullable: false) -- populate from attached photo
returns 10:17
